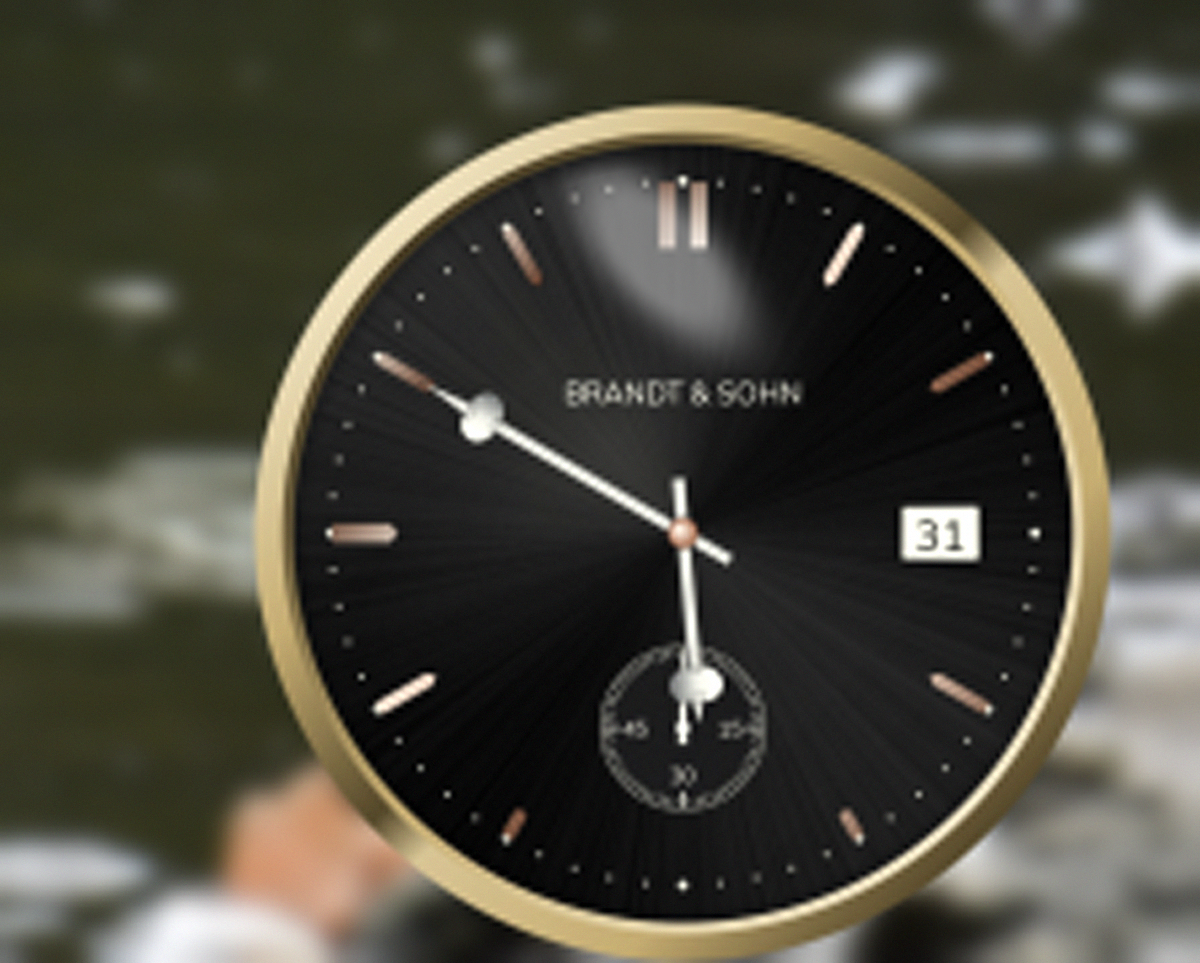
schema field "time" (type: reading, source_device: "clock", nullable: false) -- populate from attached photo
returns 5:50
